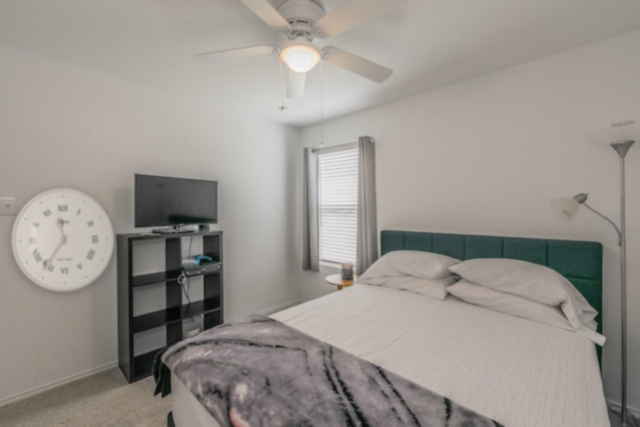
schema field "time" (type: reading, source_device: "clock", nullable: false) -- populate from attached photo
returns 11:36
